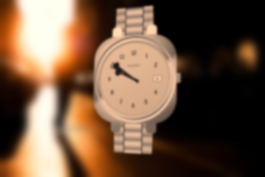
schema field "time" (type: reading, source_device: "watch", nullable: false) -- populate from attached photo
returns 9:51
